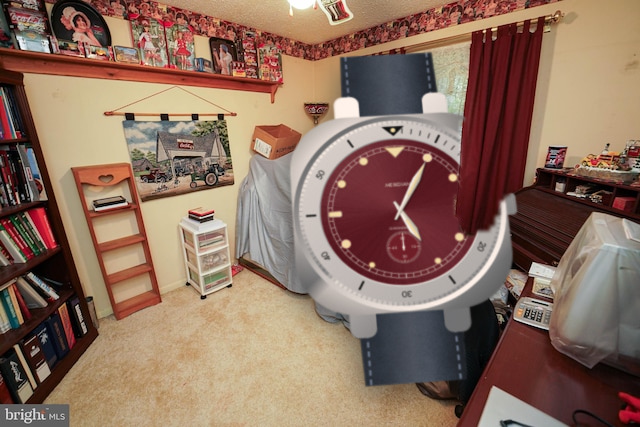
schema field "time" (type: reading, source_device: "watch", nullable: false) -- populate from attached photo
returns 5:05
